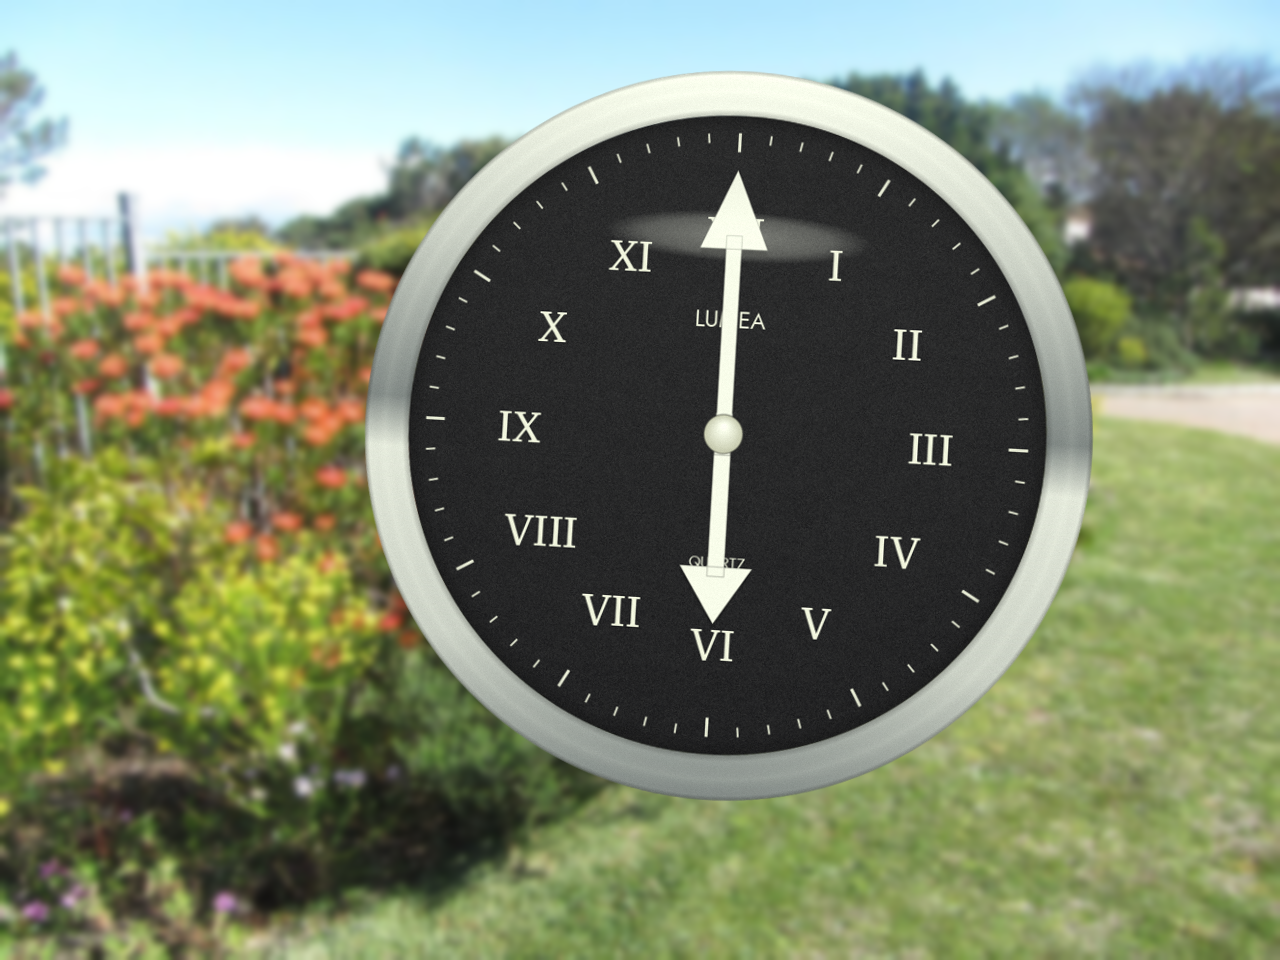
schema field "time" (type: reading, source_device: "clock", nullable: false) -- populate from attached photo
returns 6:00
